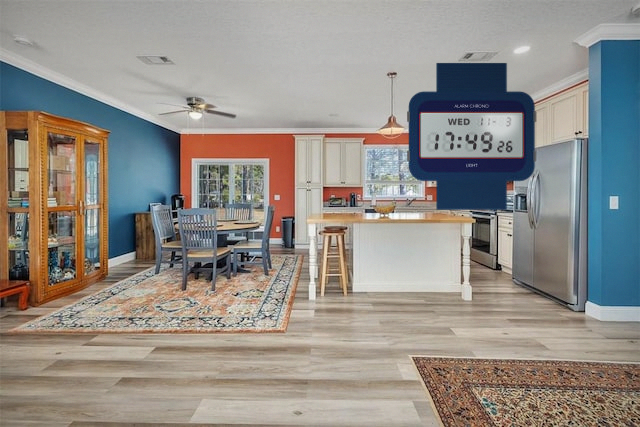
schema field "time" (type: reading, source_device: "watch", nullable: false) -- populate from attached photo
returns 17:49:26
